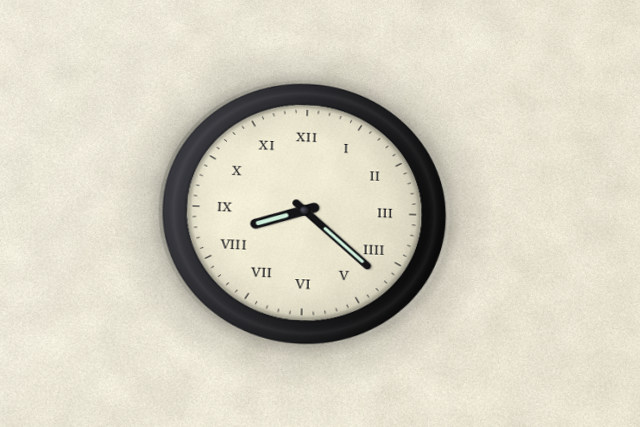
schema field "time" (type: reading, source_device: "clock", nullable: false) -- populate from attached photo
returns 8:22
